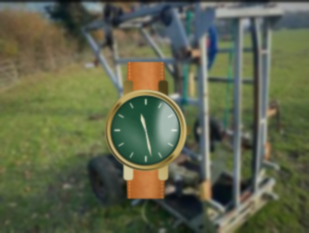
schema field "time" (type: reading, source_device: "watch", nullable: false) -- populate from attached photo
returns 11:28
